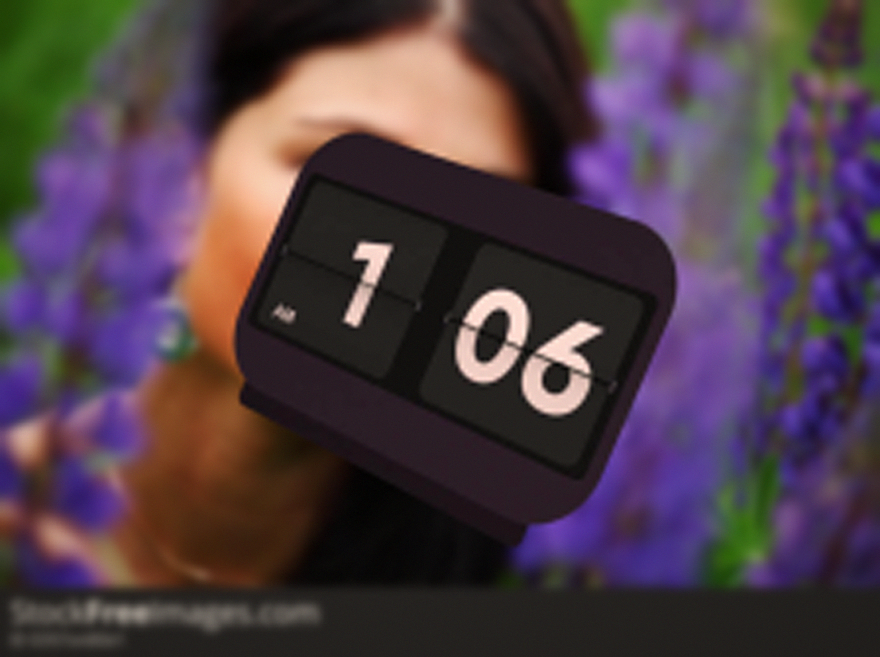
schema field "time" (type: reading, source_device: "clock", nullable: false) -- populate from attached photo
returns 1:06
